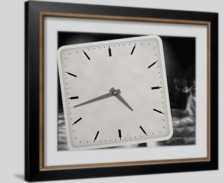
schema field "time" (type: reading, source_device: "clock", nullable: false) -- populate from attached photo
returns 4:43
